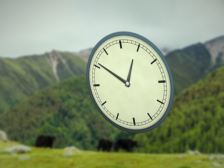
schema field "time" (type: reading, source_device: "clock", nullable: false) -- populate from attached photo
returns 12:51
